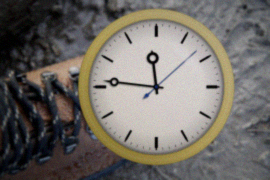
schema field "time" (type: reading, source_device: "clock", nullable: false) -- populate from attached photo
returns 11:46:08
